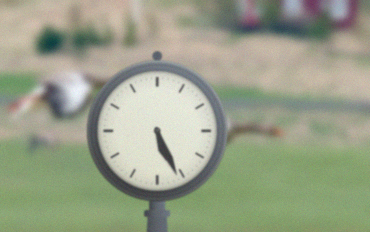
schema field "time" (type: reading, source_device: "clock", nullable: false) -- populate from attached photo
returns 5:26
